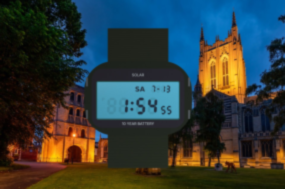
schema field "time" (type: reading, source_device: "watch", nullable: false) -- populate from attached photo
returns 1:54
